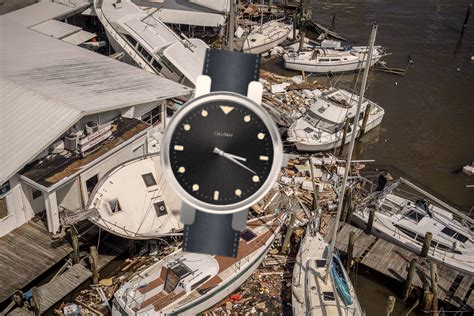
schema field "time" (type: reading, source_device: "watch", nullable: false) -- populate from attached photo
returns 3:19
